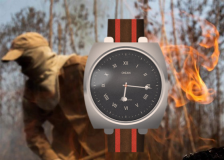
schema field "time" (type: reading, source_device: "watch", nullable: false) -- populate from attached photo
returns 6:16
